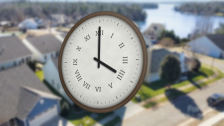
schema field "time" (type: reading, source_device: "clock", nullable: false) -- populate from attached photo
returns 4:00
